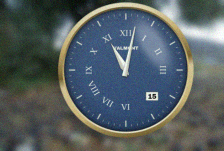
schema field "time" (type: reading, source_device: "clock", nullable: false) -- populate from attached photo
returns 11:02
